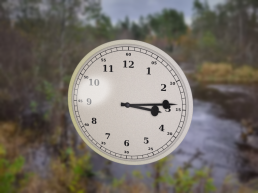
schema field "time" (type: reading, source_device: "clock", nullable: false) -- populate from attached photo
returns 3:14
